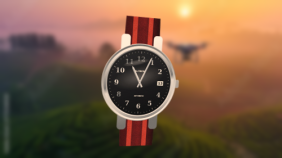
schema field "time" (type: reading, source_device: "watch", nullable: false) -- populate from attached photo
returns 11:04
